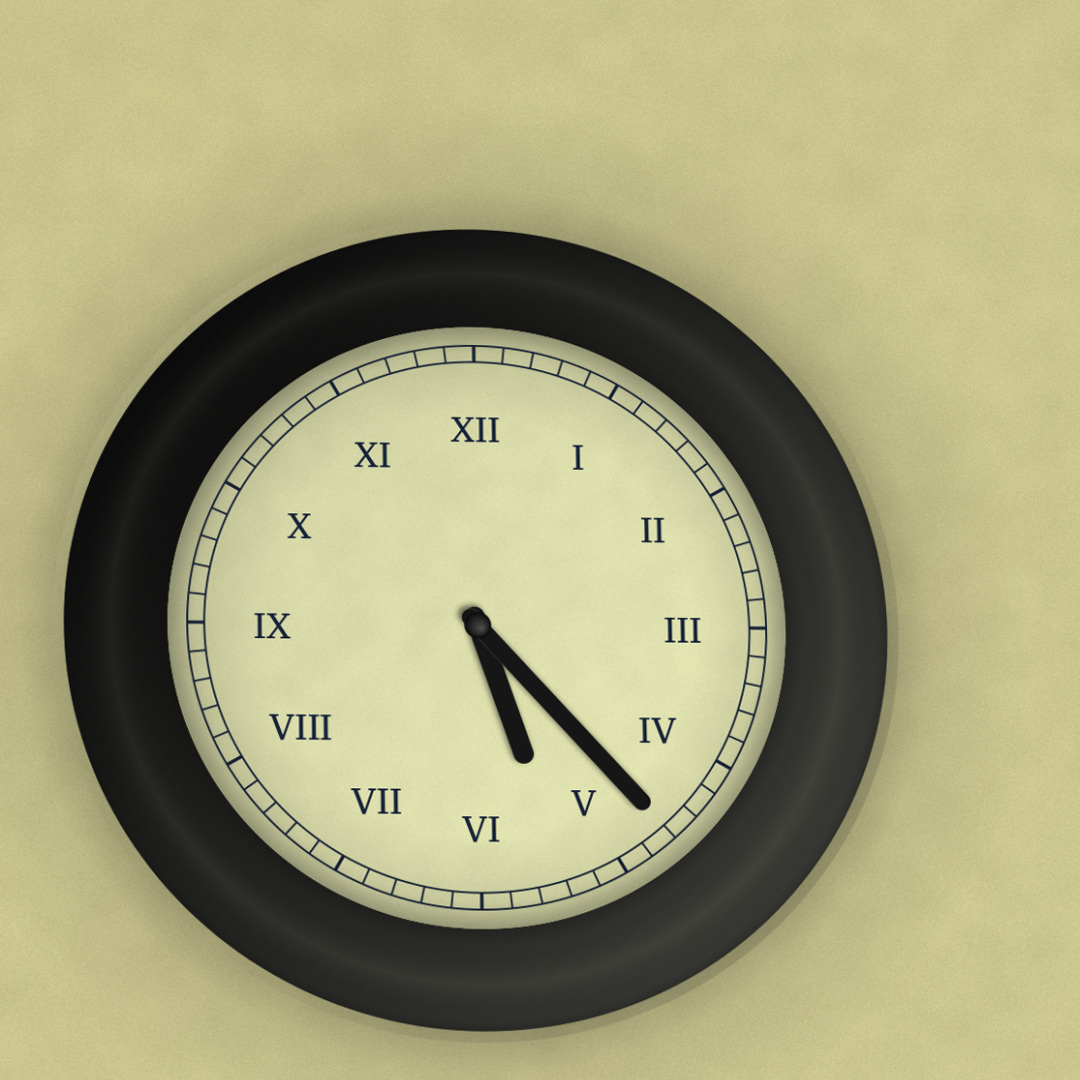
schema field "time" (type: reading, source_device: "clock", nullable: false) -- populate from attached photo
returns 5:23
